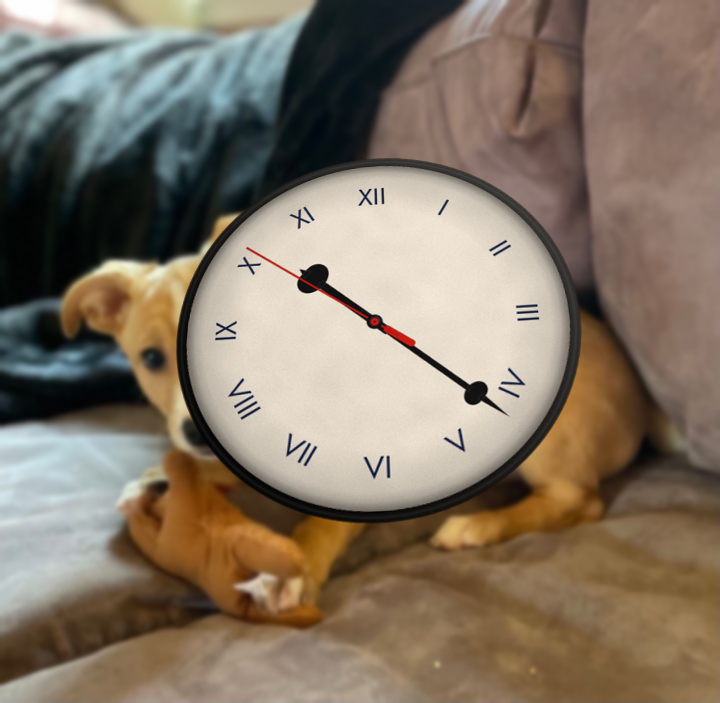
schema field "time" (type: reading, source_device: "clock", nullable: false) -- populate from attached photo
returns 10:21:51
